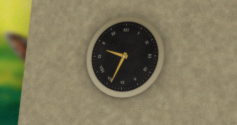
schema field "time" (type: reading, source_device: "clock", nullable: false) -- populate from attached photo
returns 9:34
